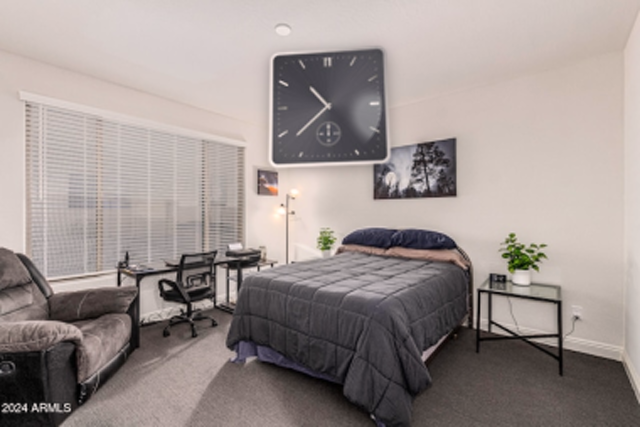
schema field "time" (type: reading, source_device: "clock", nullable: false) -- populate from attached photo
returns 10:38
